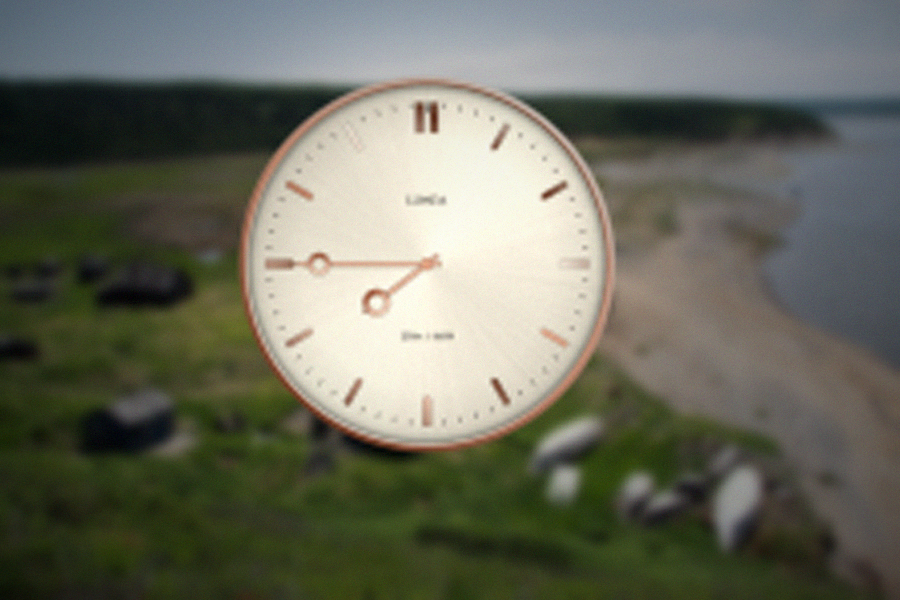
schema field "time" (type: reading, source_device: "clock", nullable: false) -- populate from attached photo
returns 7:45
